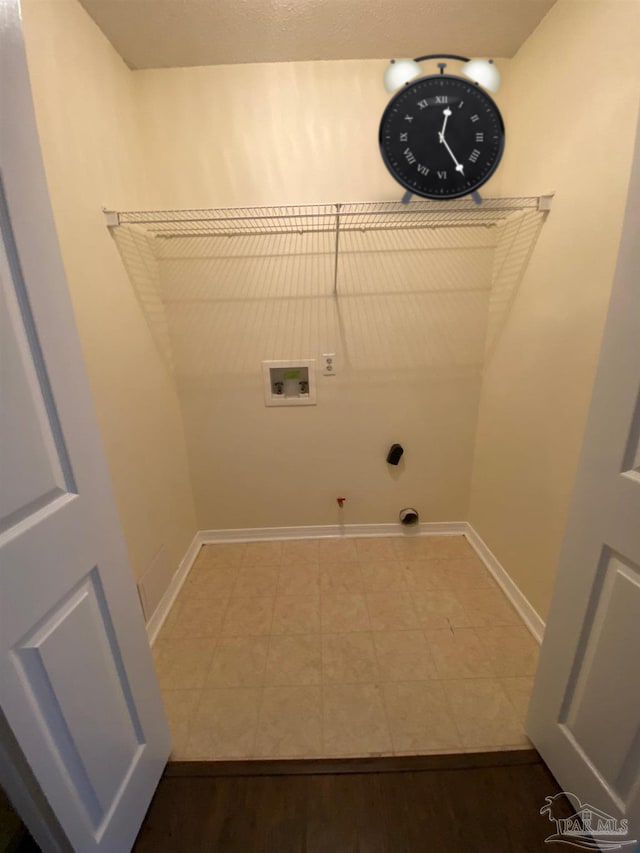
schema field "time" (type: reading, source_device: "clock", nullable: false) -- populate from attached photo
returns 12:25
